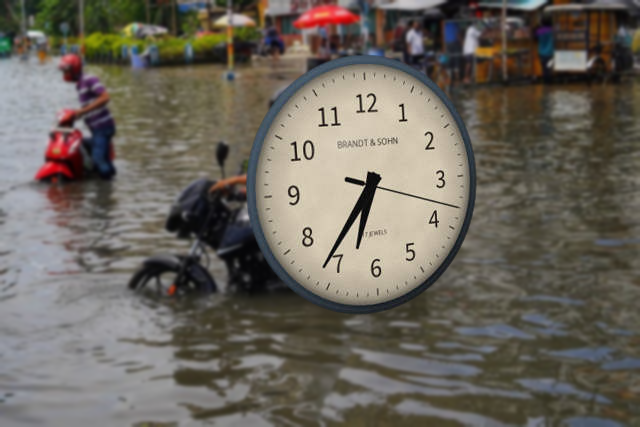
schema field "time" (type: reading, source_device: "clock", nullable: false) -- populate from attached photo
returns 6:36:18
